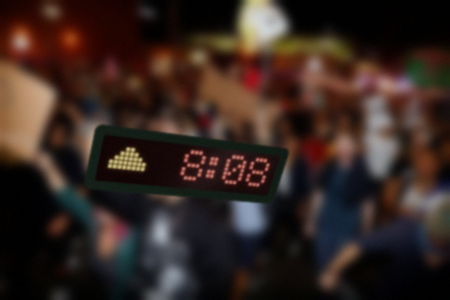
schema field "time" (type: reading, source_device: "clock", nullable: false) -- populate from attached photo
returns 8:08
